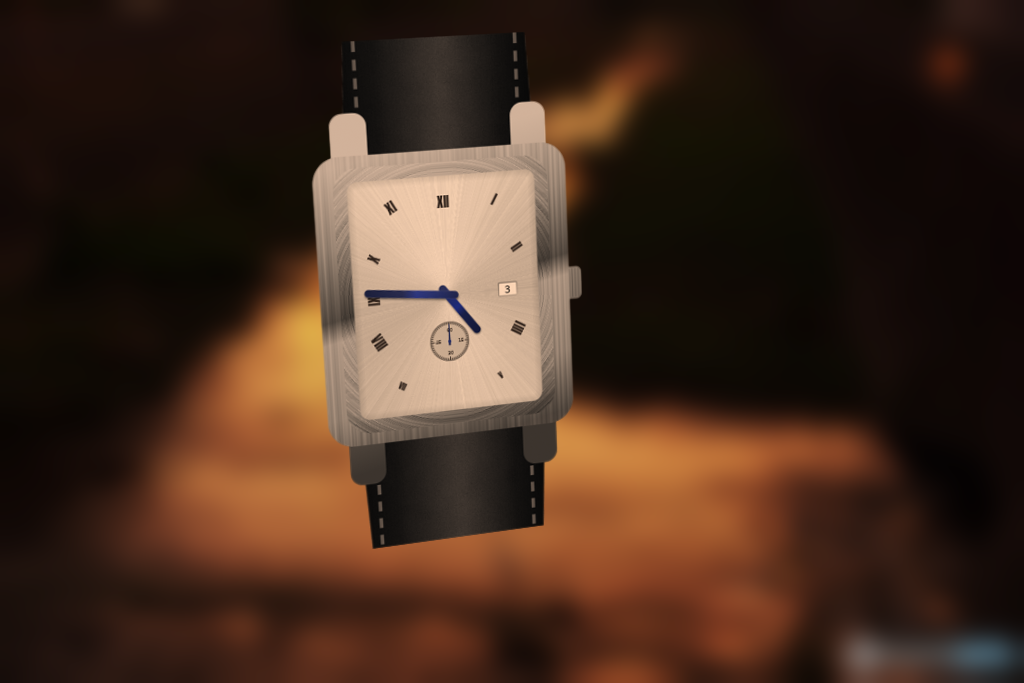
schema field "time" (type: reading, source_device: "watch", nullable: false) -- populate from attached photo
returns 4:46
